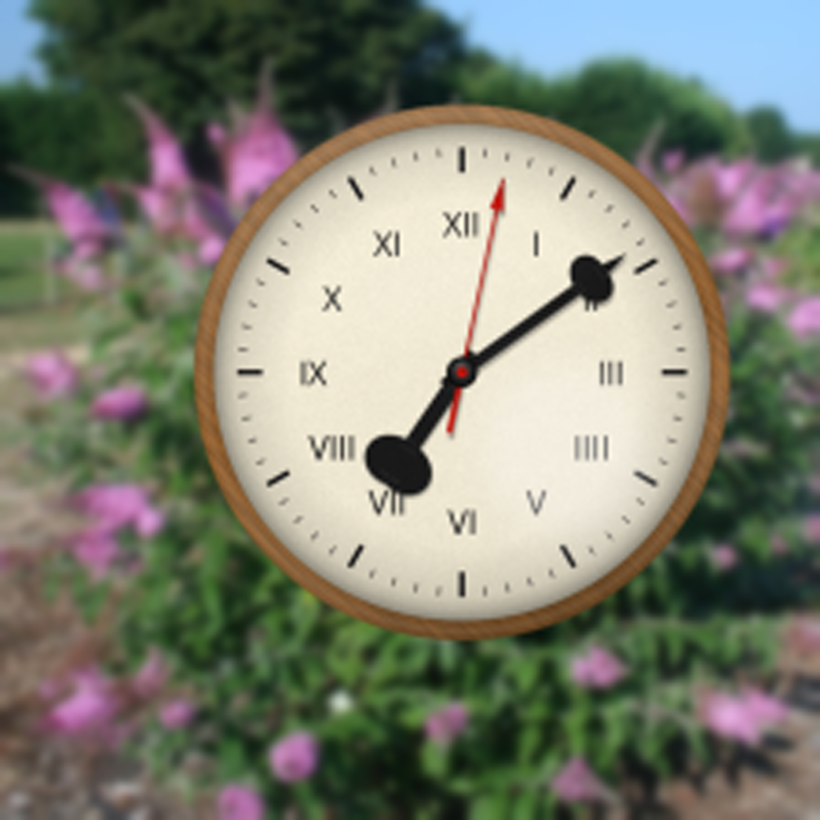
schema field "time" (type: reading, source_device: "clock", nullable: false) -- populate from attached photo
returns 7:09:02
